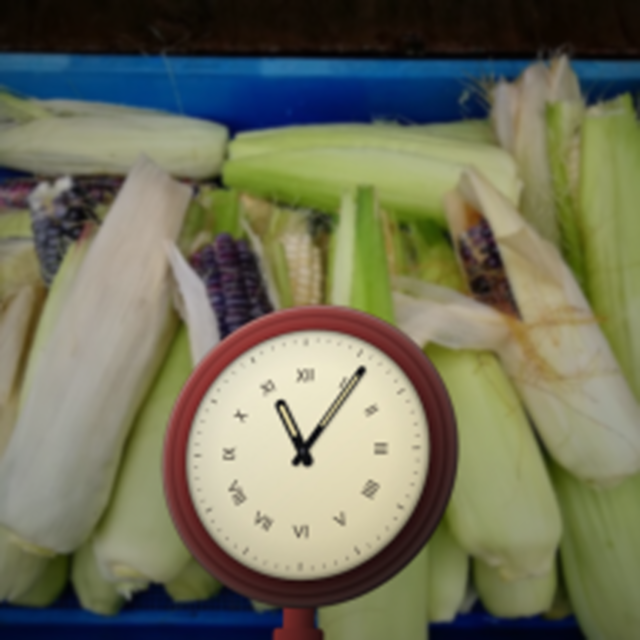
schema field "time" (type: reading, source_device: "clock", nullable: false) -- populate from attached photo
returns 11:06
